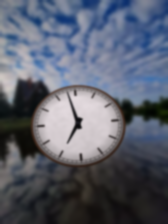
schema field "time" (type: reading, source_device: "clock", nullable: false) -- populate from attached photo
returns 6:58
